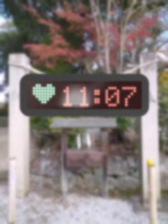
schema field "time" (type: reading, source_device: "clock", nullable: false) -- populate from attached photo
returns 11:07
